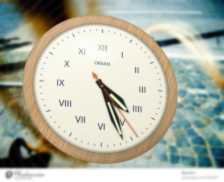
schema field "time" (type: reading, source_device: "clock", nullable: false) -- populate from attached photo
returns 4:26:24
